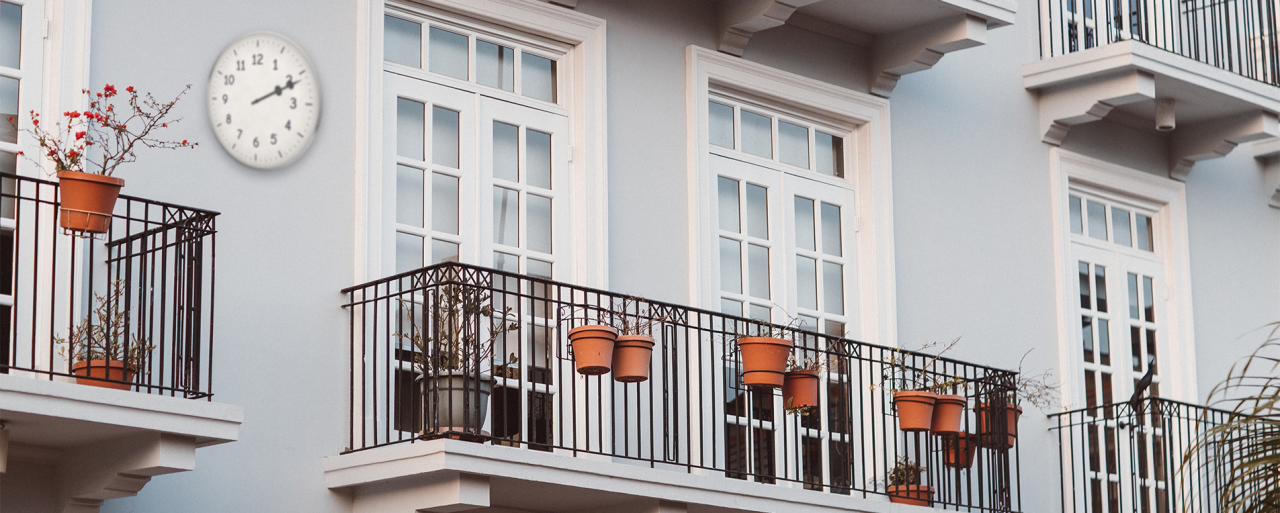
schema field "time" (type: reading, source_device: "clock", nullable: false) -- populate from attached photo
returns 2:11
